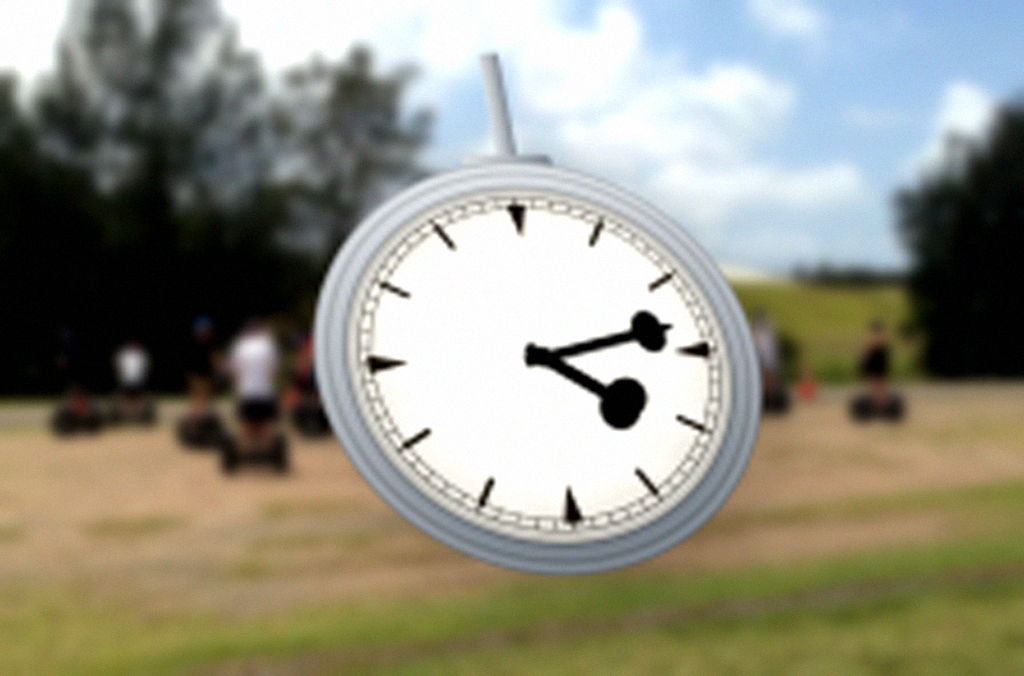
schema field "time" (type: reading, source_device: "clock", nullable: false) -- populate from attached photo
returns 4:13
